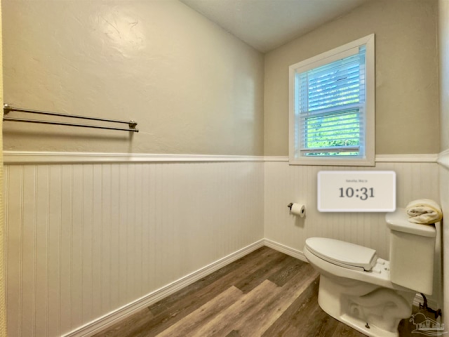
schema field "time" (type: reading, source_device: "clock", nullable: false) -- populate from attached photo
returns 10:31
